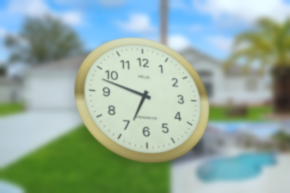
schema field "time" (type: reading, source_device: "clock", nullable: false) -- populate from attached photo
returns 6:48
